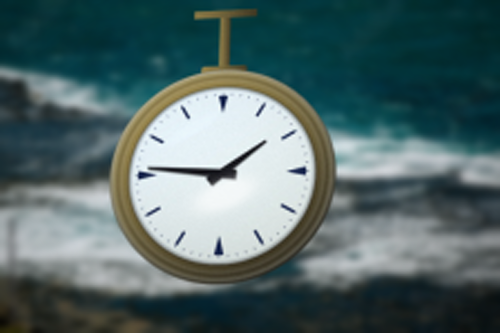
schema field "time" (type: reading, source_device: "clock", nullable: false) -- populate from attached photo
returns 1:46
